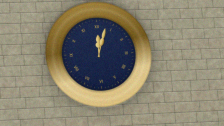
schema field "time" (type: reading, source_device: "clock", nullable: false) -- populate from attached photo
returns 12:03
